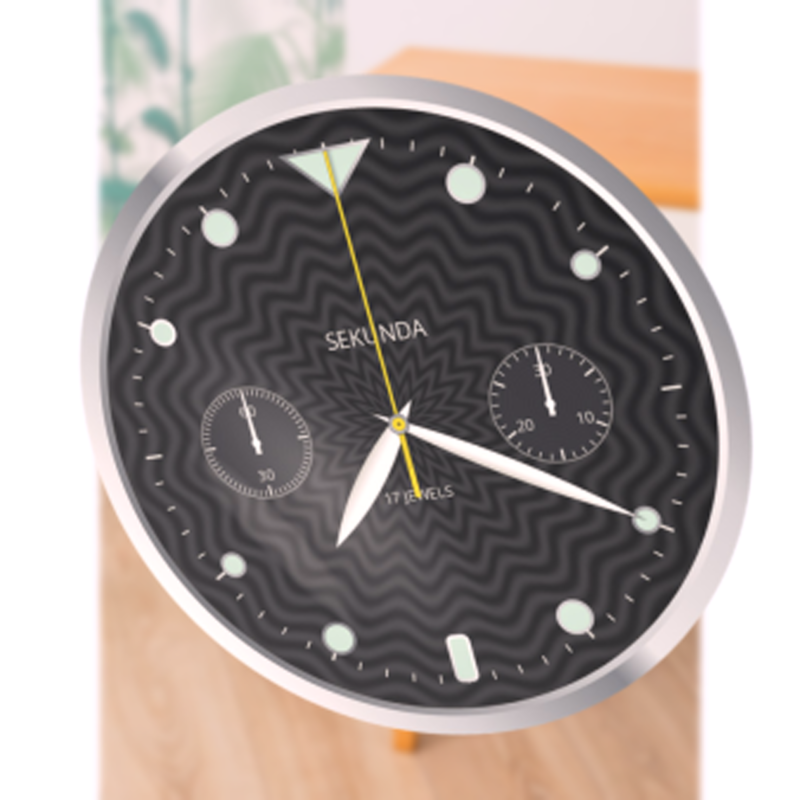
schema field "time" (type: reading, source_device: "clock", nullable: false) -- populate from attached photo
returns 7:20
